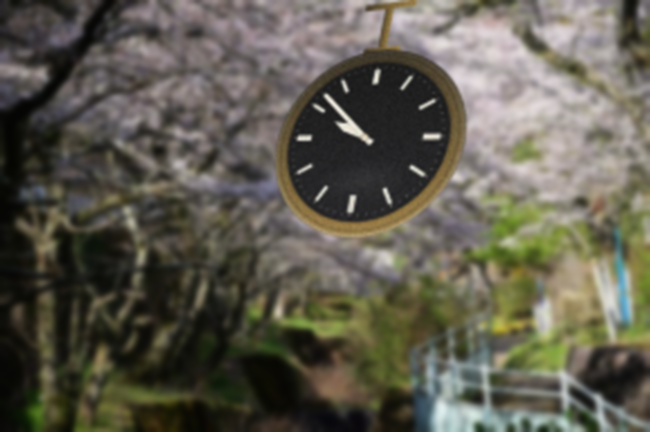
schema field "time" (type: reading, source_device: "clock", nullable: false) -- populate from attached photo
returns 9:52
